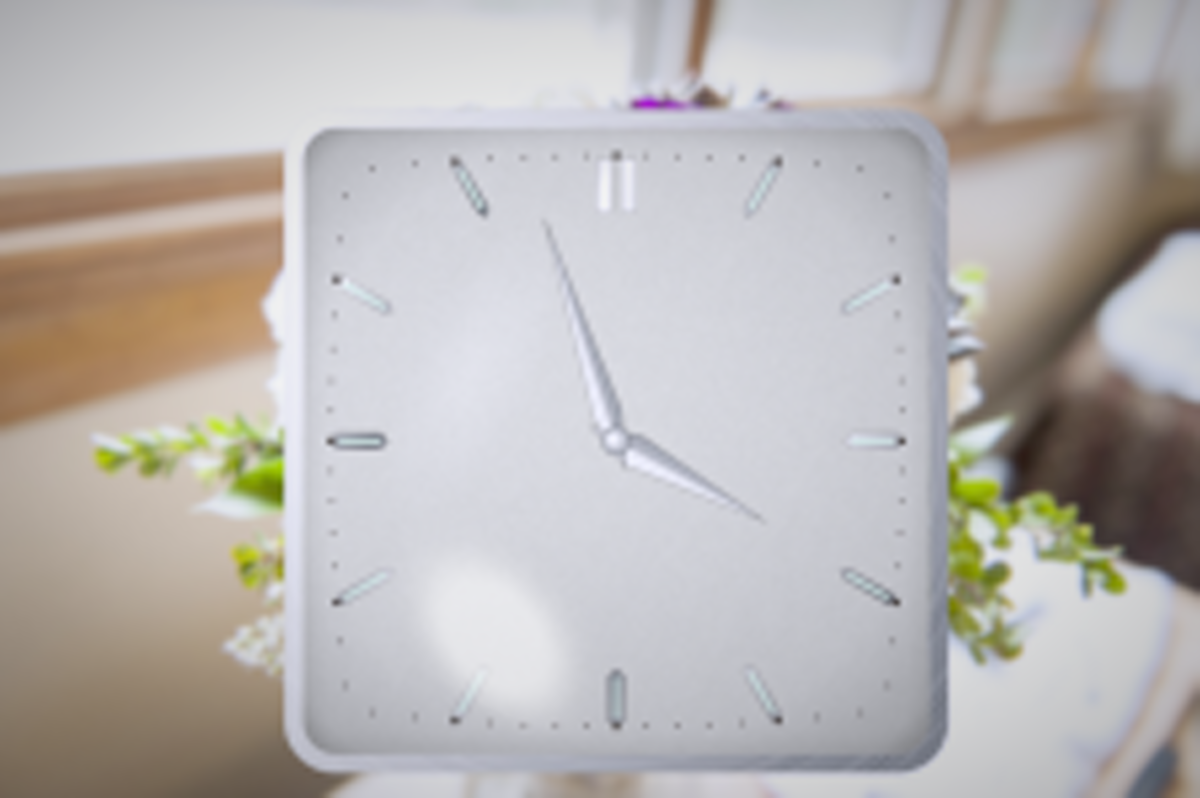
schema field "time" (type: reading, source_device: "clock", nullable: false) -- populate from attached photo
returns 3:57
